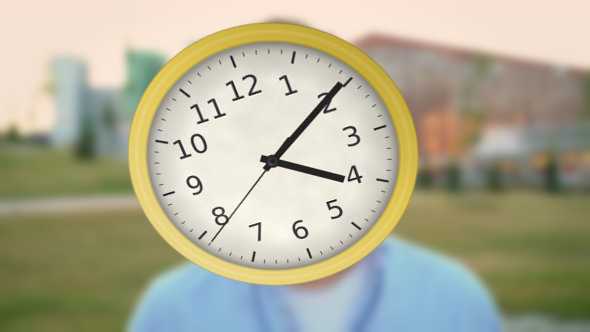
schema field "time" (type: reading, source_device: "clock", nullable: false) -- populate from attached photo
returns 4:09:39
